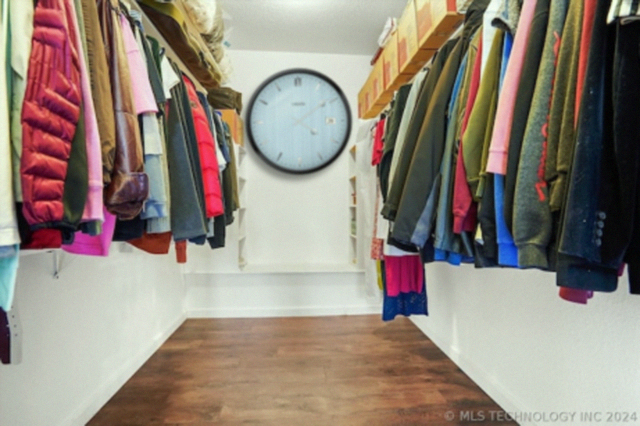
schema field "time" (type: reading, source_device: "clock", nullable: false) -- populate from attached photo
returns 4:09
